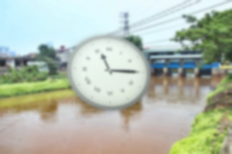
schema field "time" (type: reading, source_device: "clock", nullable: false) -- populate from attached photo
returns 11:15
